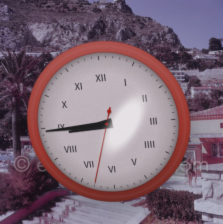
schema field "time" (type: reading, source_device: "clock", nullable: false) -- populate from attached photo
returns 8:44:33
